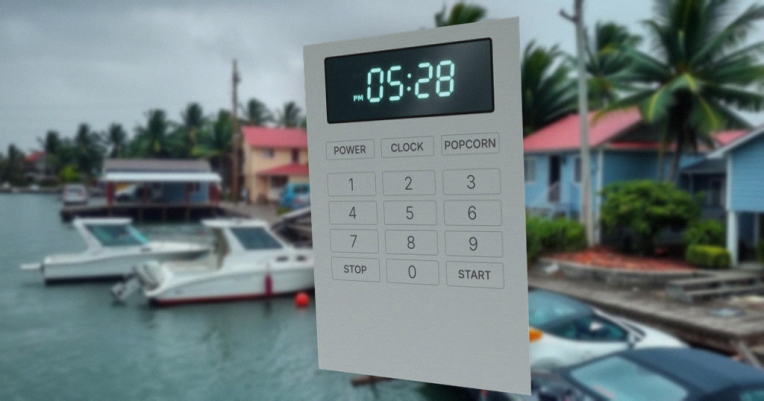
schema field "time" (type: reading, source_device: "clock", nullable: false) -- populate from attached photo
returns 5:28
